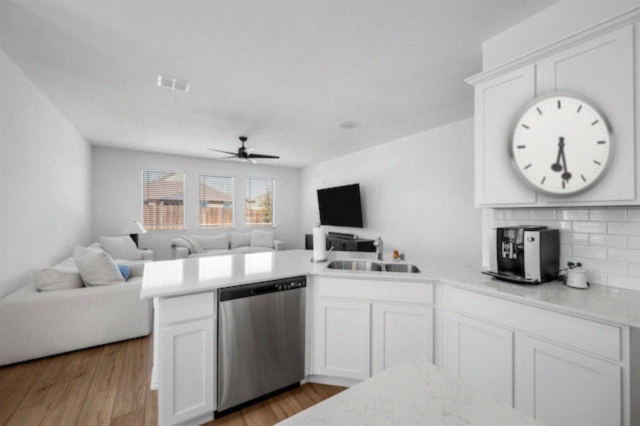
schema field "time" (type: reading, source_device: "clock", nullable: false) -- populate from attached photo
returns 6:29
